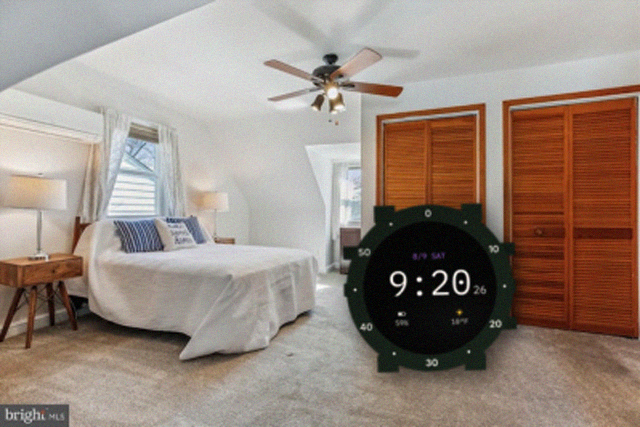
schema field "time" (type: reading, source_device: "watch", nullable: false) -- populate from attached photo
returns 9:20
